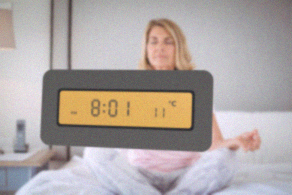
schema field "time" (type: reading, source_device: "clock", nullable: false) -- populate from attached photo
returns 8:01
